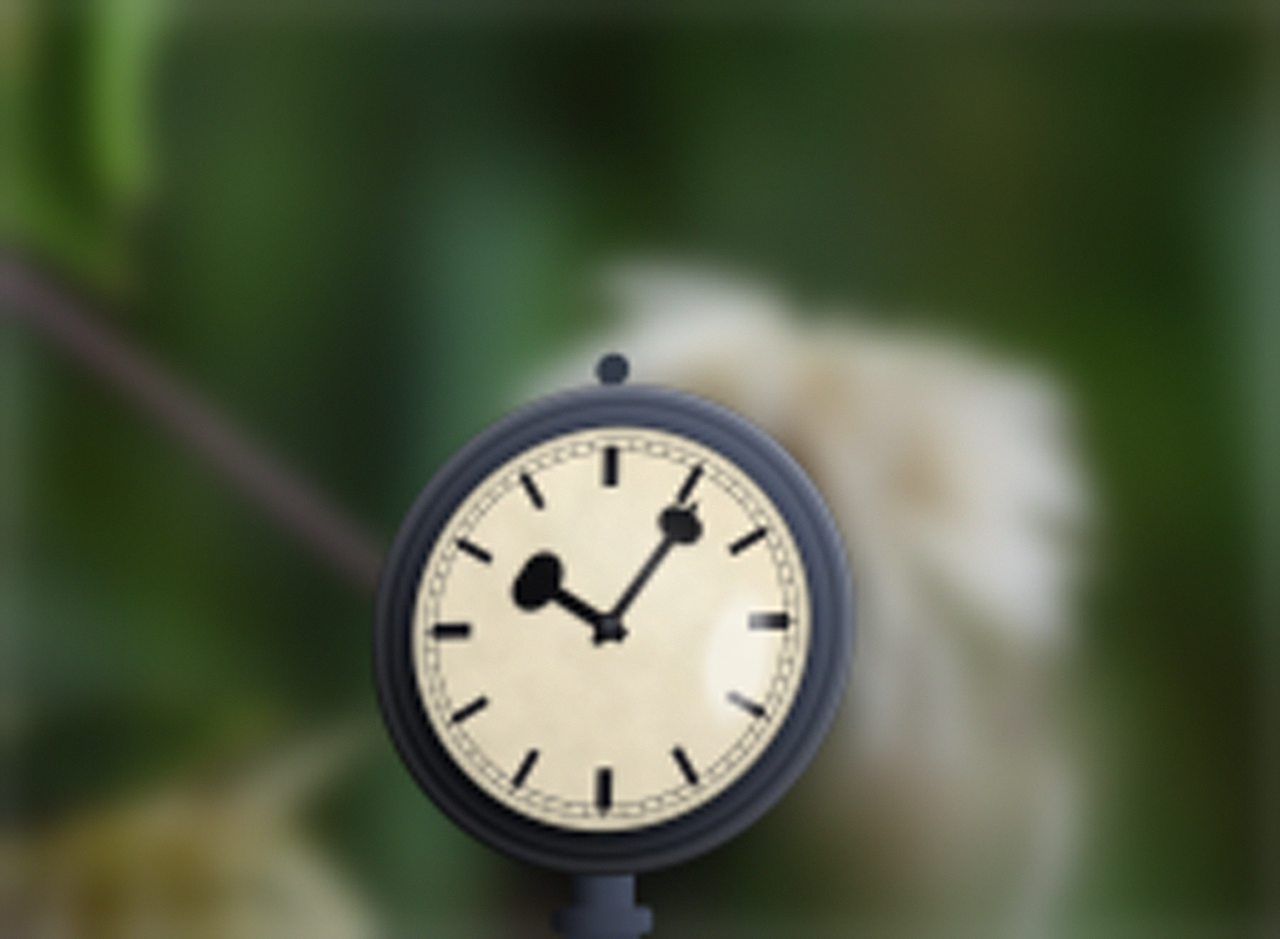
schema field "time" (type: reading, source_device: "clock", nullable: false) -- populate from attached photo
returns 10:06
